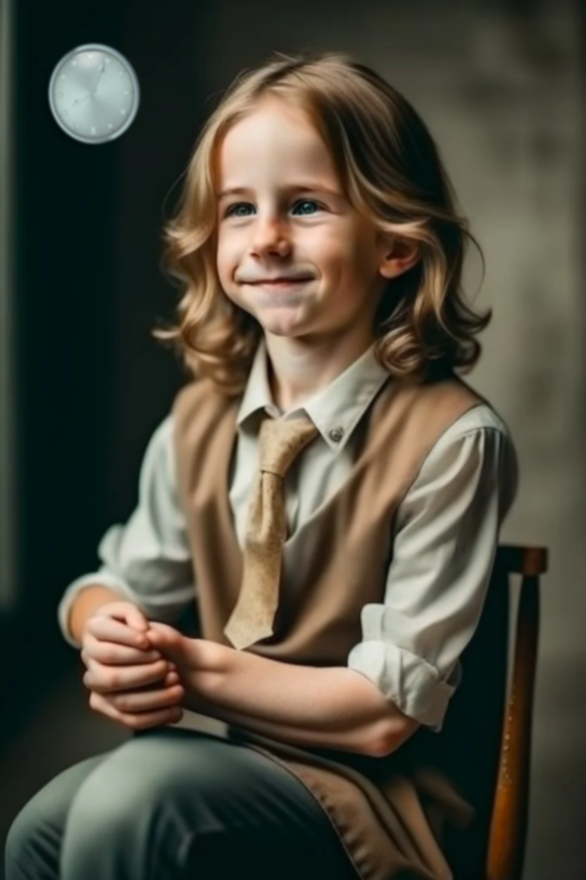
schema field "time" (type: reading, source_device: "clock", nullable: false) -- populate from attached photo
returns 8:04
